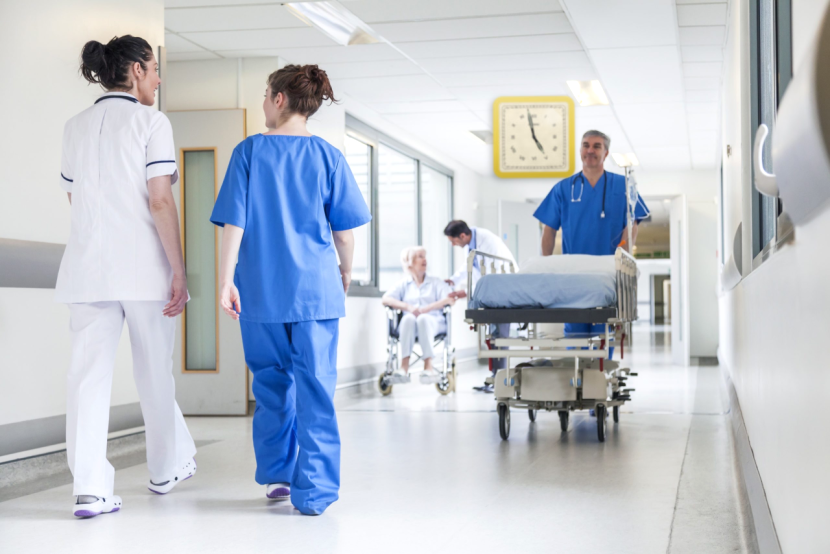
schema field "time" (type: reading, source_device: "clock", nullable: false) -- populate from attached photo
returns 4:58
